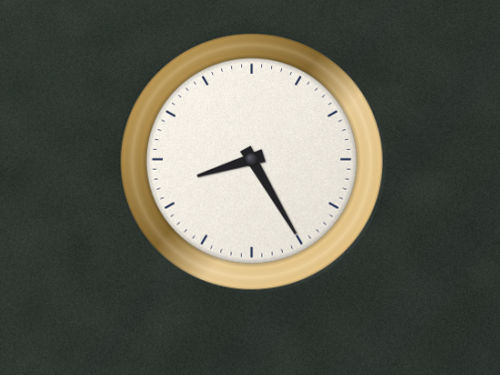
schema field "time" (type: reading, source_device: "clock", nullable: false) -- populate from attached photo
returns 8:25
